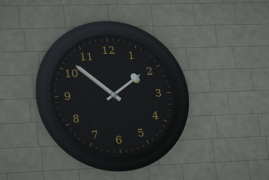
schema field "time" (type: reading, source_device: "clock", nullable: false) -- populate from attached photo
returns 1:52
